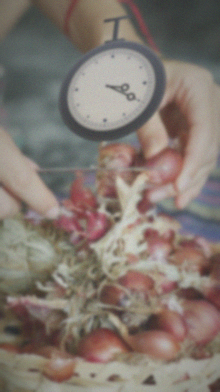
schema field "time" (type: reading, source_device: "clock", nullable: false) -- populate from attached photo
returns 3:20
